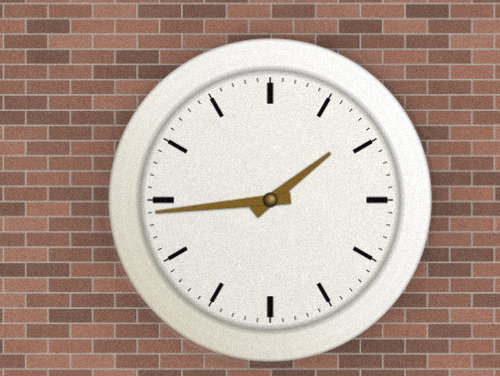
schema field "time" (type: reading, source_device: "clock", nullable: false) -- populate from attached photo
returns 1:44
